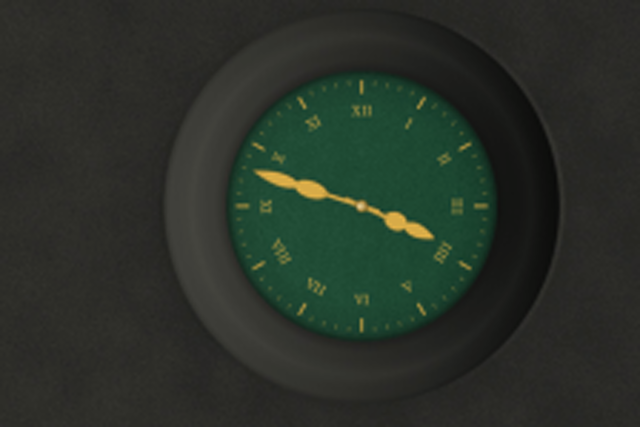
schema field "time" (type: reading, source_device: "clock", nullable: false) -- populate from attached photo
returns 3:48
